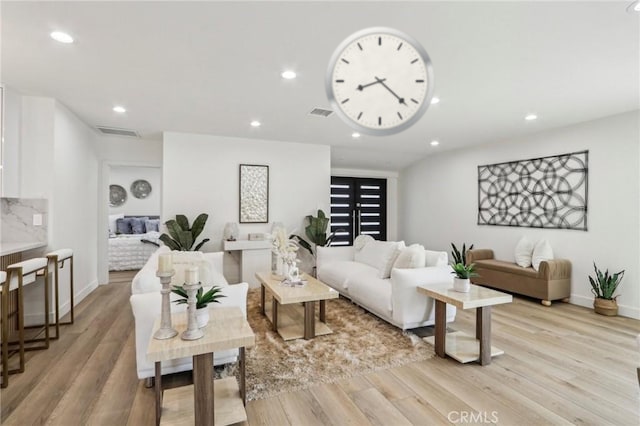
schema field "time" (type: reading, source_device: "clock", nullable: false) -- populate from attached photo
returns 8:22
